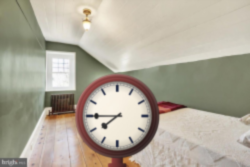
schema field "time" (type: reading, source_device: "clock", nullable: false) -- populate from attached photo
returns 7:45
